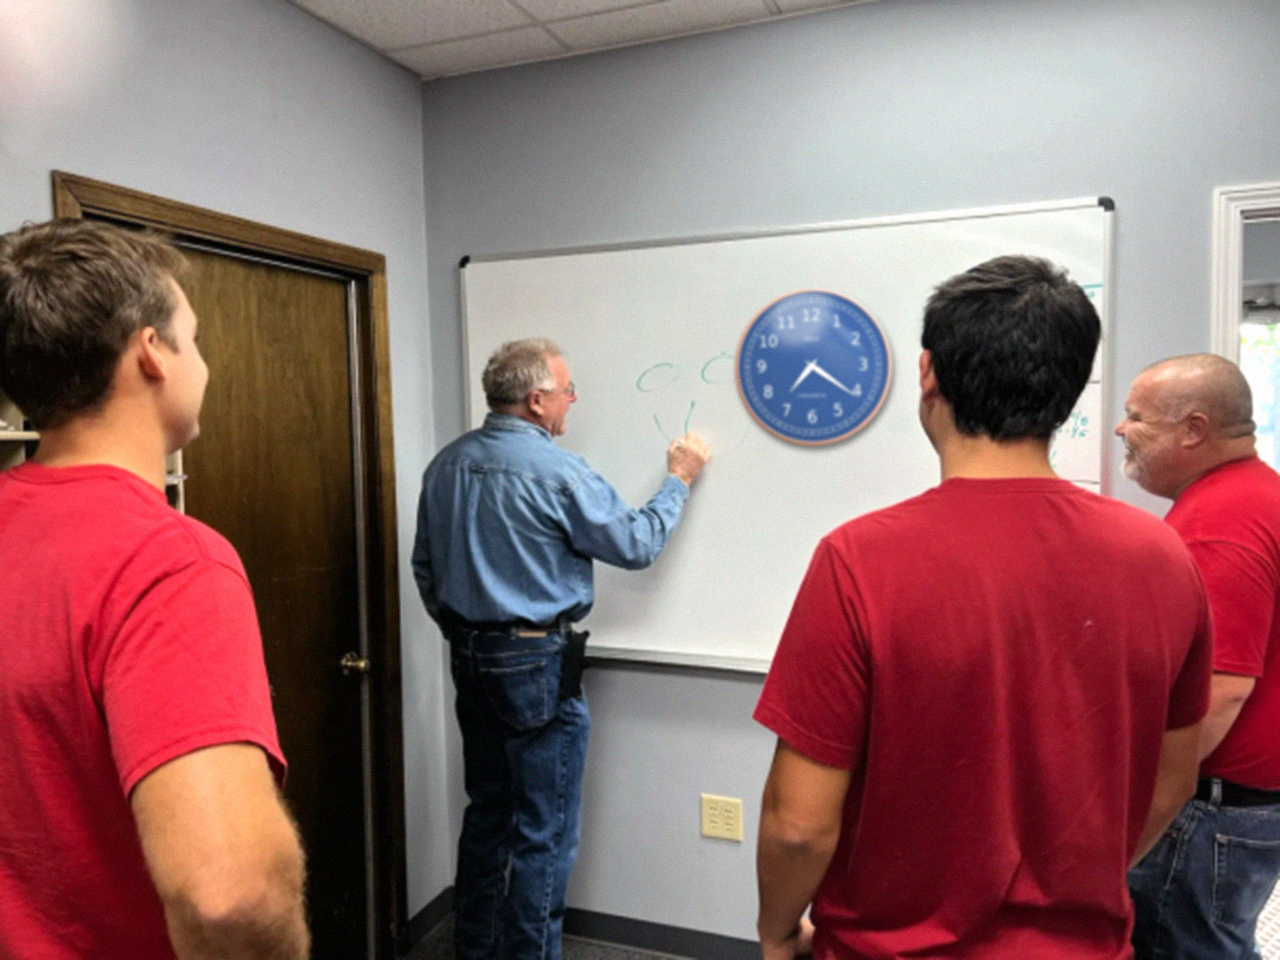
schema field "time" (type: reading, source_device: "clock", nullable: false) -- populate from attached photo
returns 7:21
